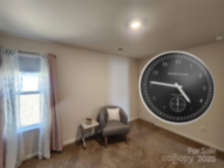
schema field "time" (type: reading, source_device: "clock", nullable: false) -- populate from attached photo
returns 4:46
